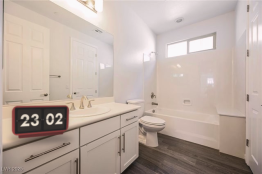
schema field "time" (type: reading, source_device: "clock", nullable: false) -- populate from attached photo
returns 23:02
